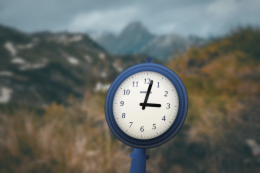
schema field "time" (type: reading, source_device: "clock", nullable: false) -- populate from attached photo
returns 3:02
